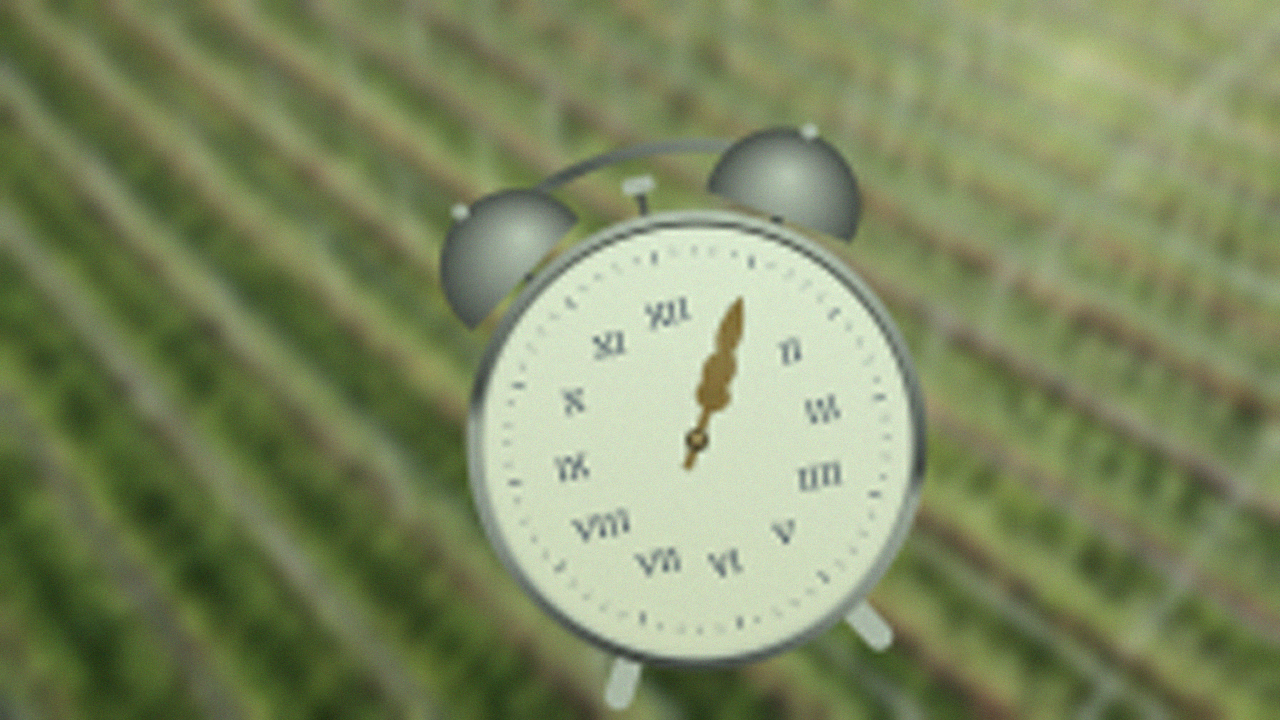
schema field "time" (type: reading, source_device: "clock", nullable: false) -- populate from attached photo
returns 1:05
